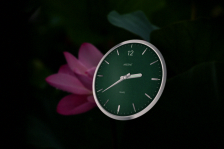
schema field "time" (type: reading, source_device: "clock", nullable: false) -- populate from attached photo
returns 2:39
